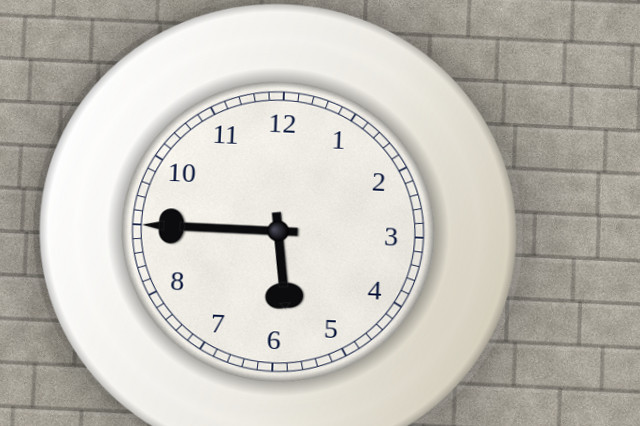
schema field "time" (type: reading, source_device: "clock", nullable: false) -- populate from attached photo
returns 5:45
